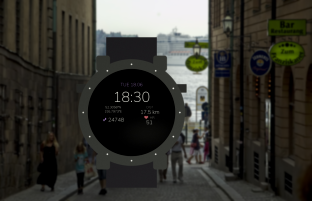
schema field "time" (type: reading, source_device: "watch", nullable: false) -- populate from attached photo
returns 18:30
